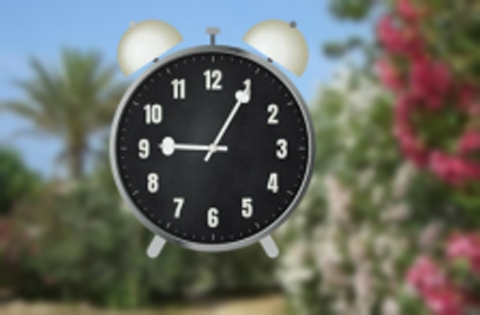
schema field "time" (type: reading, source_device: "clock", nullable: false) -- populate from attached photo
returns 9:05
